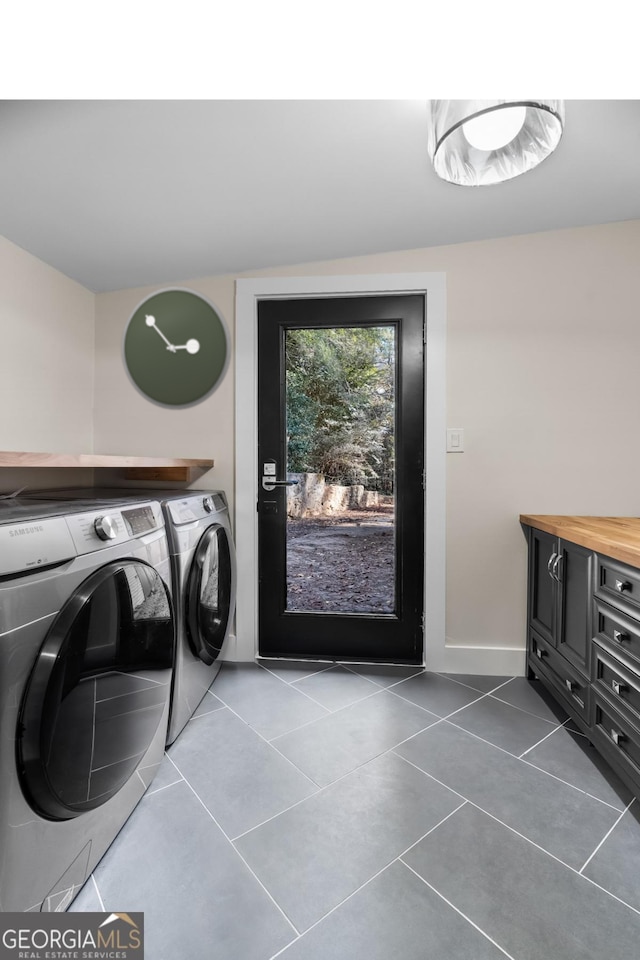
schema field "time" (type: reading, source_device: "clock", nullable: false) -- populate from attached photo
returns 2:53
